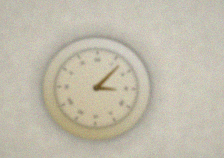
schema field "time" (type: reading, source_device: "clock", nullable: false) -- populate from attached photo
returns 3:07
